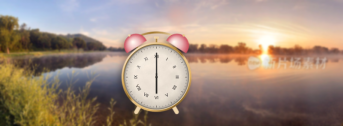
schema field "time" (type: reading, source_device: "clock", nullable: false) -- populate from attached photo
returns 6:00
